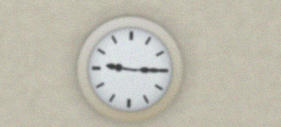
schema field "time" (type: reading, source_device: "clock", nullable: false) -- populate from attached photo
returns 9:15
